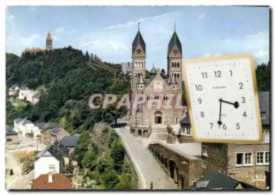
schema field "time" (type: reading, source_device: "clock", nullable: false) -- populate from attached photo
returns 3:32
